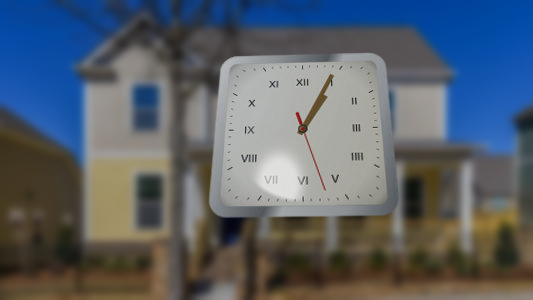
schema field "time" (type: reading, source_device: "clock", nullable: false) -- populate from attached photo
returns 1:04:27
